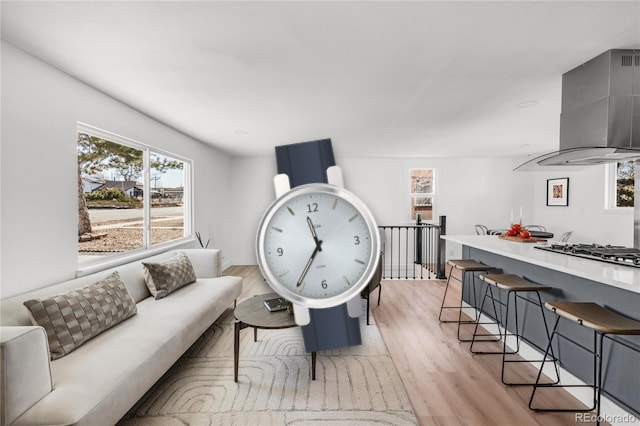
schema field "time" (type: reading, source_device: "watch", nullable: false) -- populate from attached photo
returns 11:36
